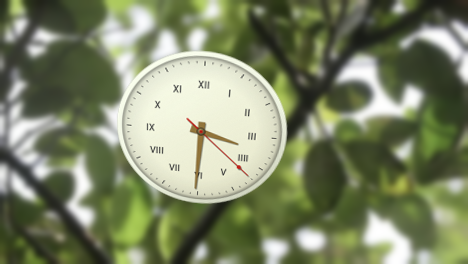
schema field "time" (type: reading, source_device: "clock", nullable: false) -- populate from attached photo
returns 3:30:22
